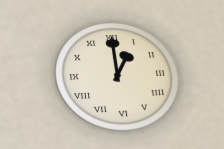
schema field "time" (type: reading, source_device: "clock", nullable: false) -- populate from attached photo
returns 1:00
